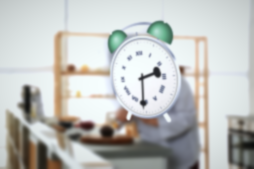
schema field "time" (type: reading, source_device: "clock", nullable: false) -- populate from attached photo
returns 2:31
